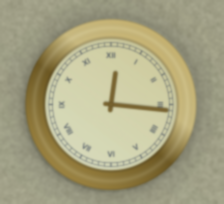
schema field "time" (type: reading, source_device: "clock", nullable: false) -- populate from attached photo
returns 12:16
